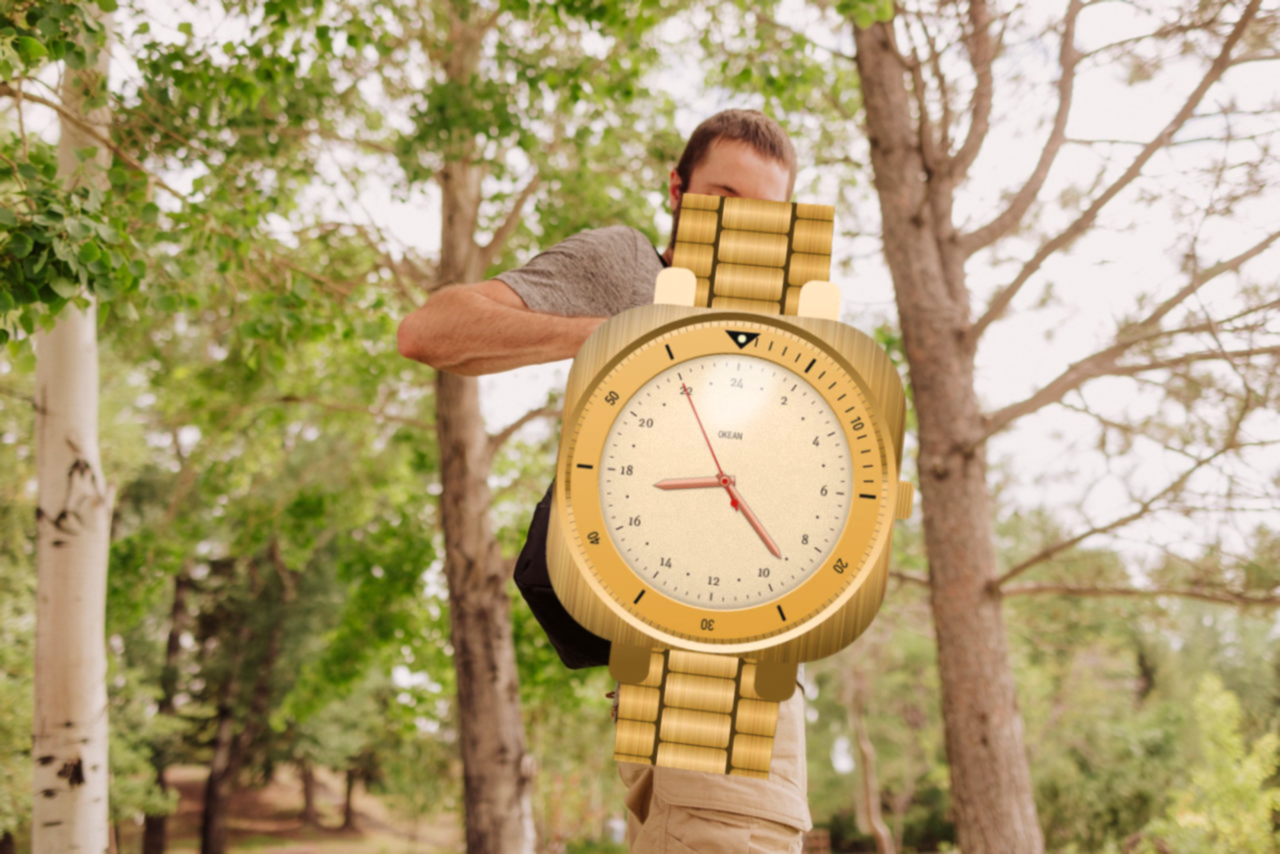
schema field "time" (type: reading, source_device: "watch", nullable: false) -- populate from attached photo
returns 17:22:55
